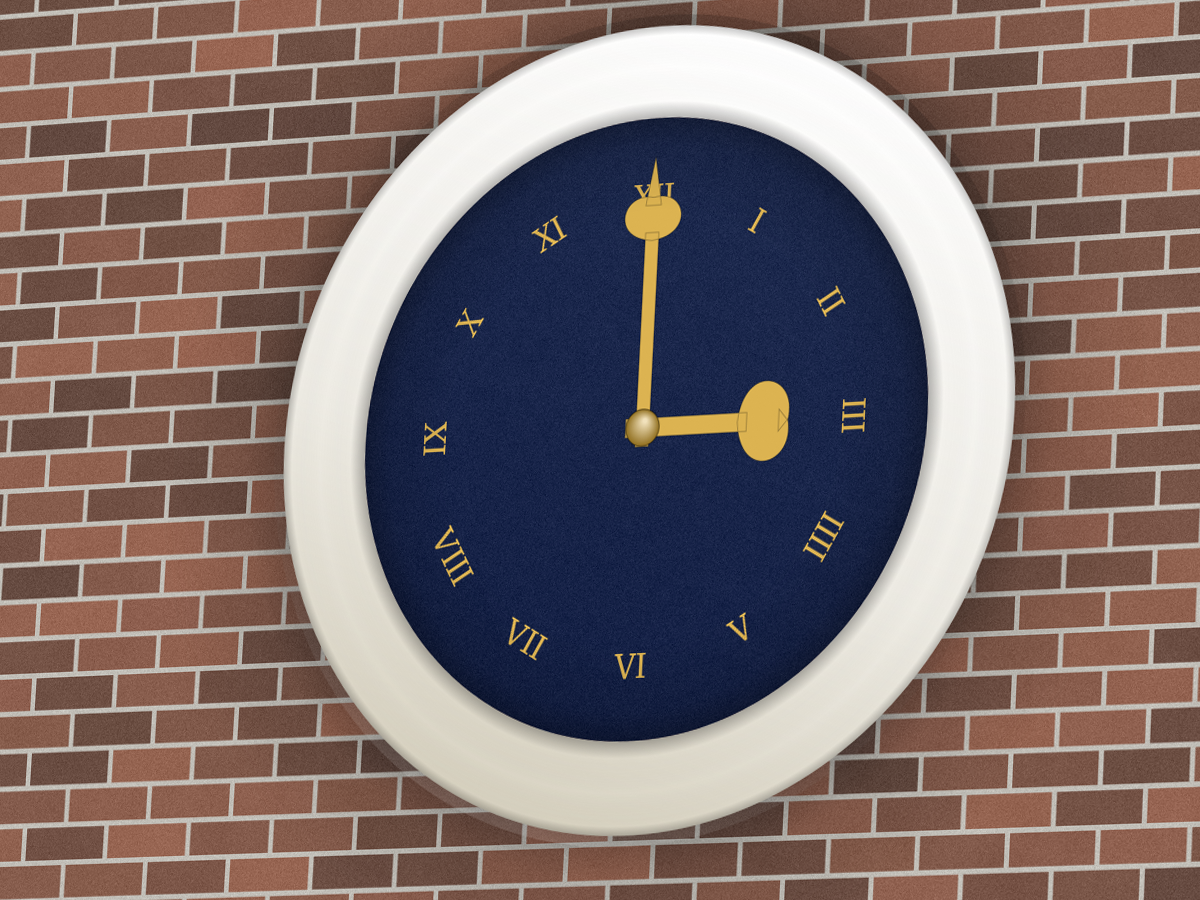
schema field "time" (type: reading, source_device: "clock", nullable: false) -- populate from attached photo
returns 3:00
